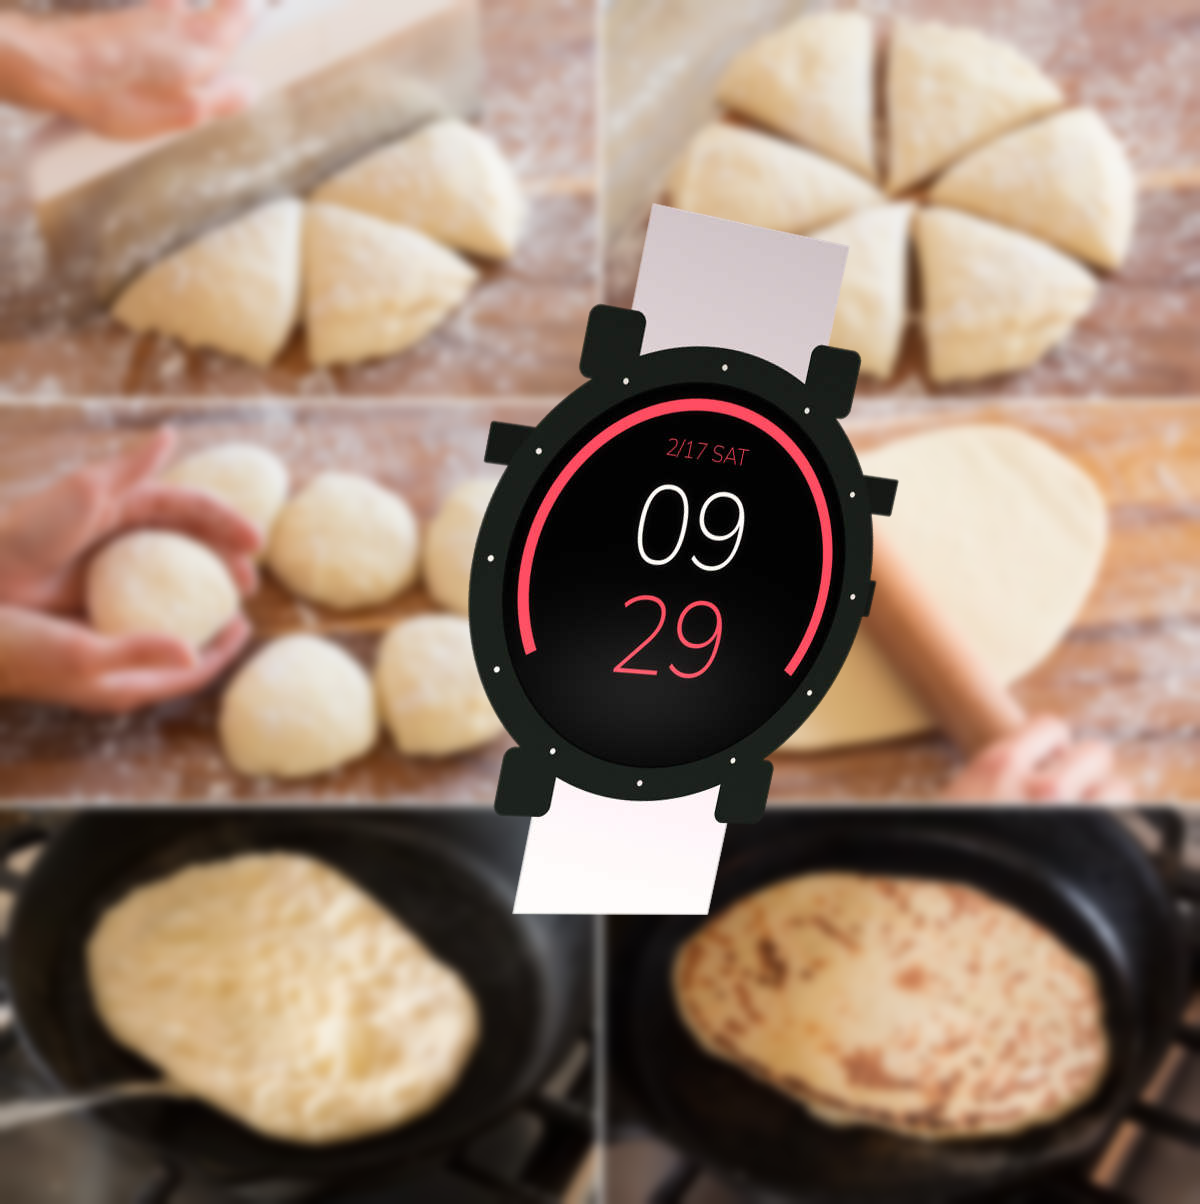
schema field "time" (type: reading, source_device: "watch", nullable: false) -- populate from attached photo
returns 9:29
